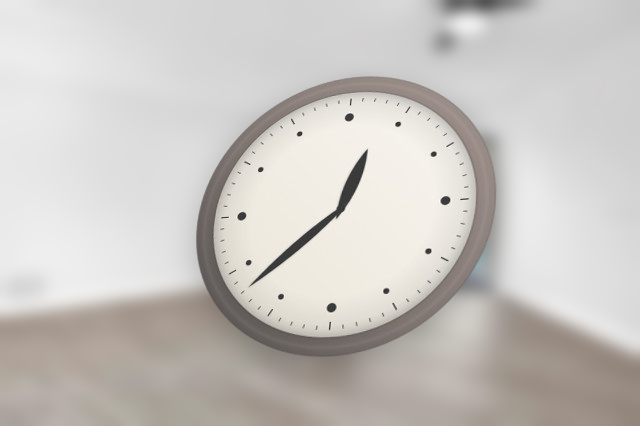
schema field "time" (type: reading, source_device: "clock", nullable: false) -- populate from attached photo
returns 12:38
